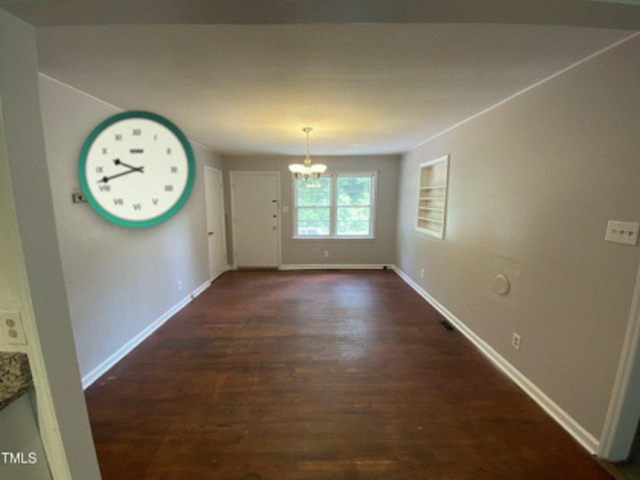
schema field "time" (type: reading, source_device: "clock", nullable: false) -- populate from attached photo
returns 9:42
